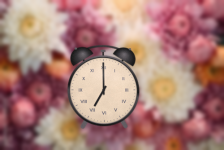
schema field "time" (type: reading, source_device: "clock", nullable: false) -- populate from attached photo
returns 7:00
